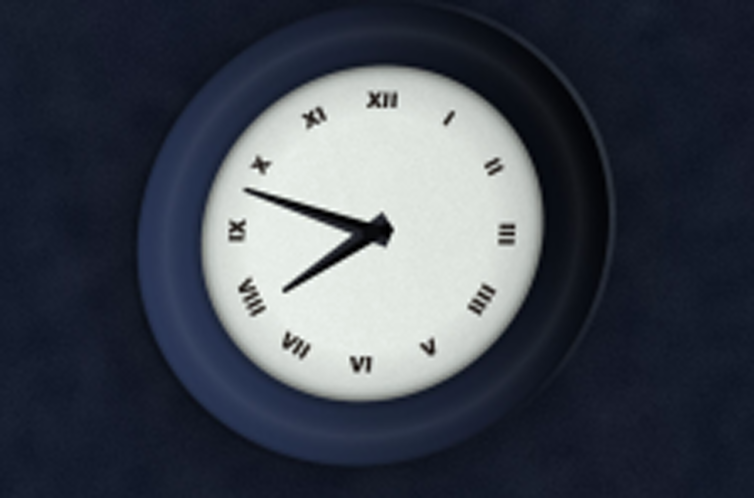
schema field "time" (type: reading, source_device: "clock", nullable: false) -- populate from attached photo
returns 7:48
